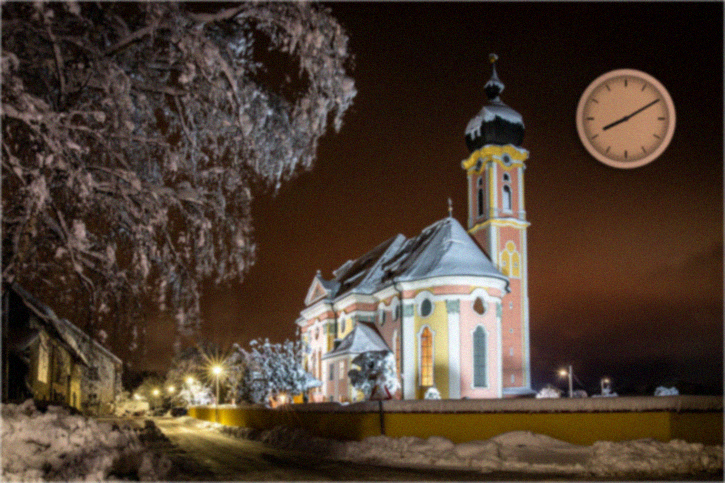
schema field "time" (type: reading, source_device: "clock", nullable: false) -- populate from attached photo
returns 8:10
